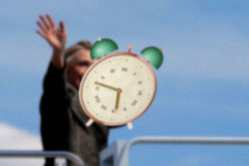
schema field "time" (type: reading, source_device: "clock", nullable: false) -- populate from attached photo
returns 5:47
